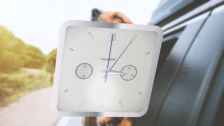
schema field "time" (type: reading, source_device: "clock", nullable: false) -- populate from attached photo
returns 3:05
